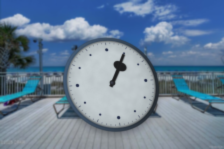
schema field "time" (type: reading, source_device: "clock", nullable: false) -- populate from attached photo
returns 1:05
